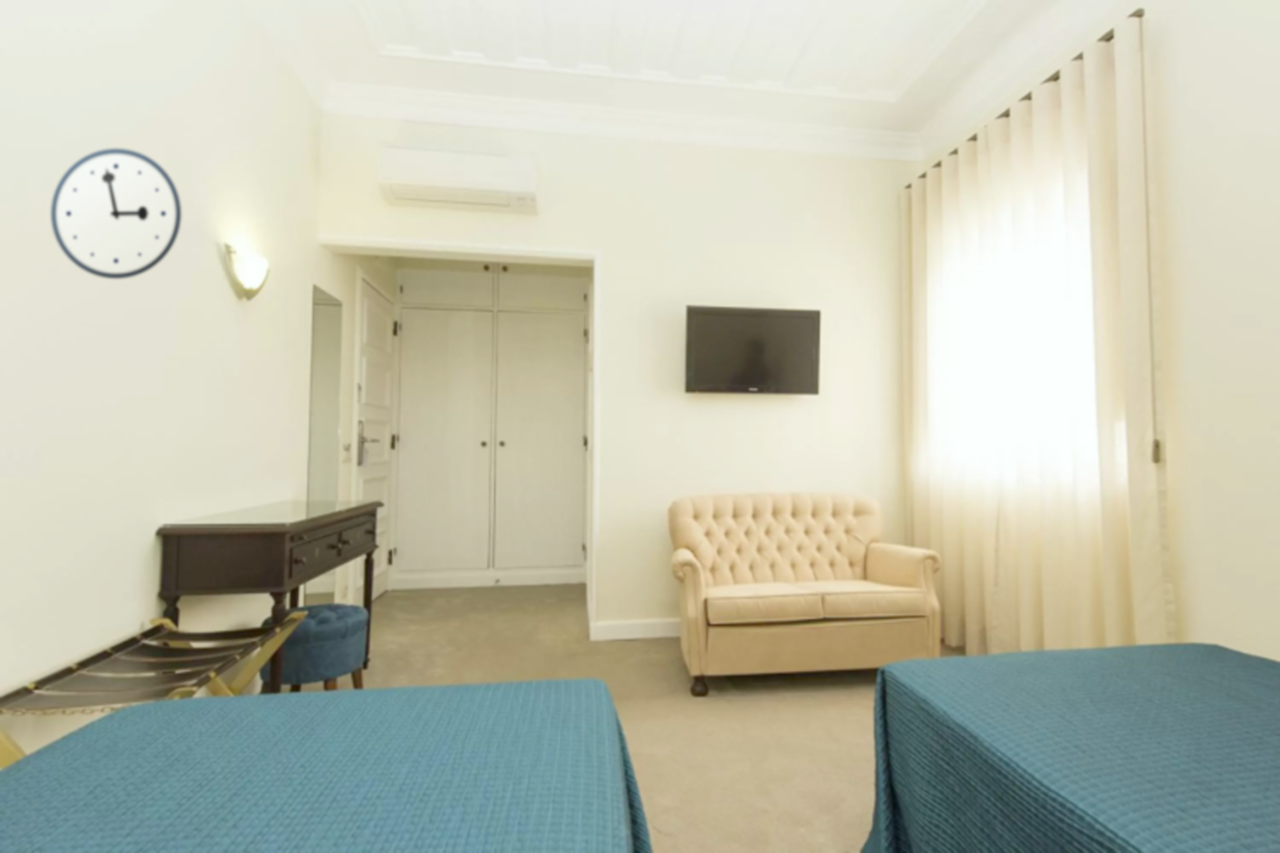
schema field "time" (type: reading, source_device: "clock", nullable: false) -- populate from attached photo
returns 2:58
